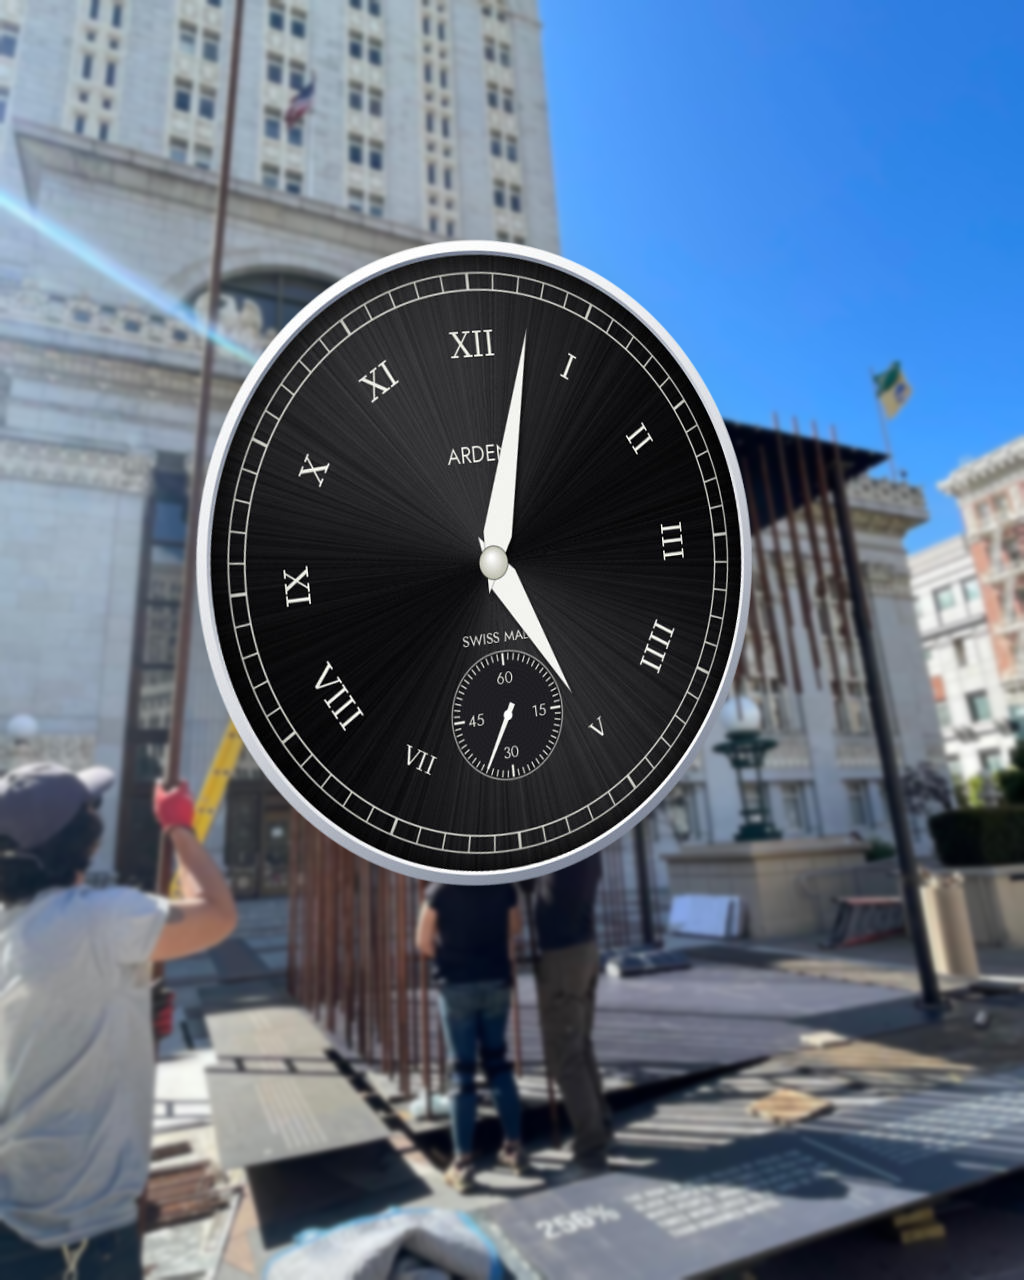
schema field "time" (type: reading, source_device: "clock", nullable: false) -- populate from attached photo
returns 5:02:35
